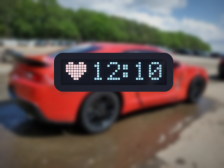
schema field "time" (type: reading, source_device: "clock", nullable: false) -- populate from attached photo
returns 12:10
